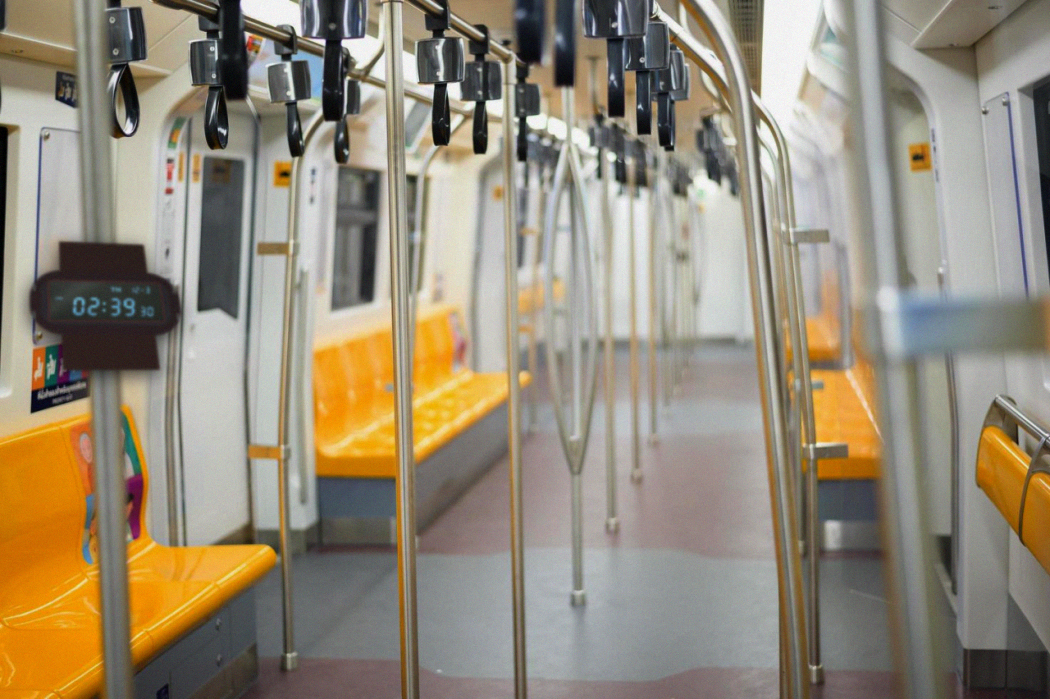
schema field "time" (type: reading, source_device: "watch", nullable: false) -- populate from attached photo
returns 2:39
